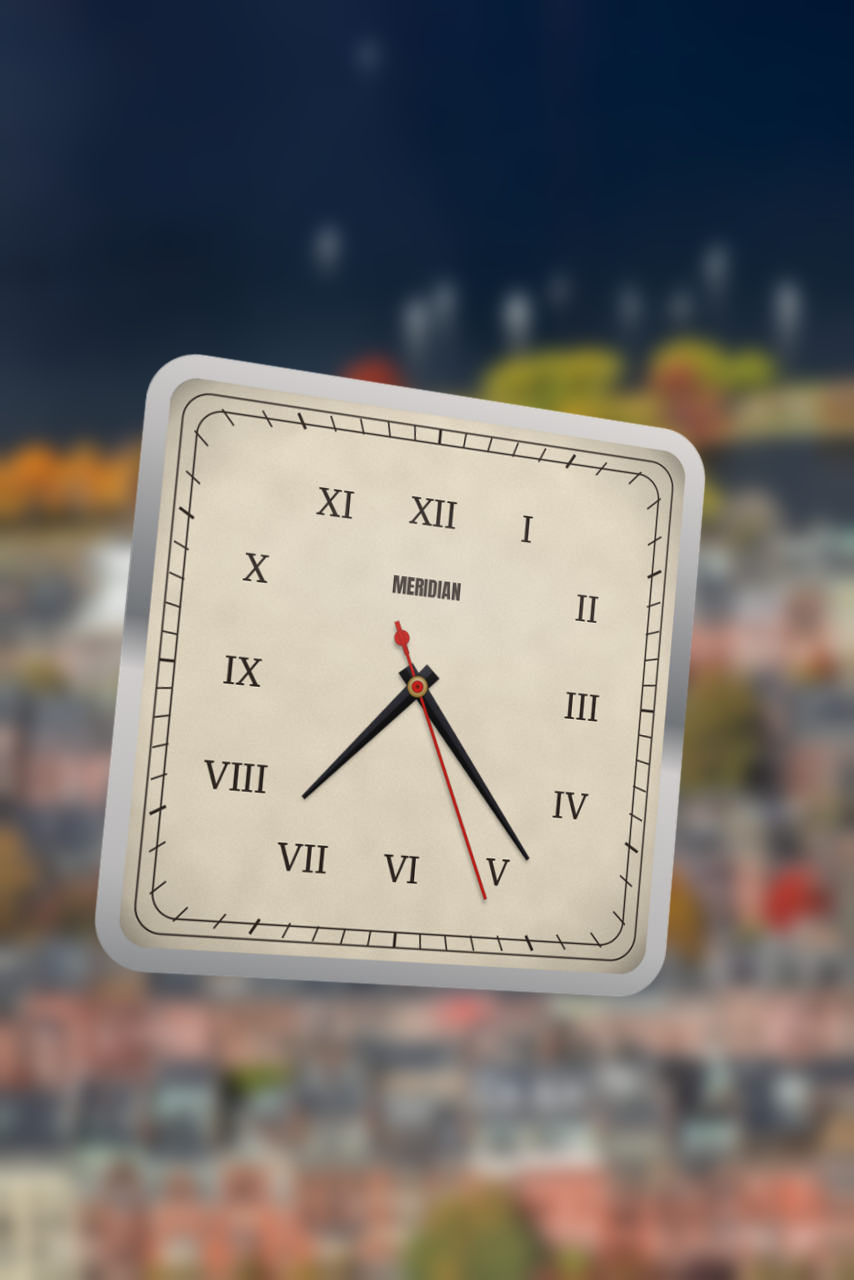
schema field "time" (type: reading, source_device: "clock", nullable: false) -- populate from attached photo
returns 7:23:26
